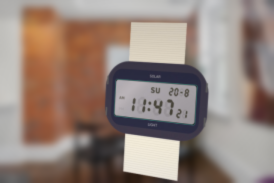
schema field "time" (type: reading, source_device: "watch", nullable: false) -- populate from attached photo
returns 11:47
